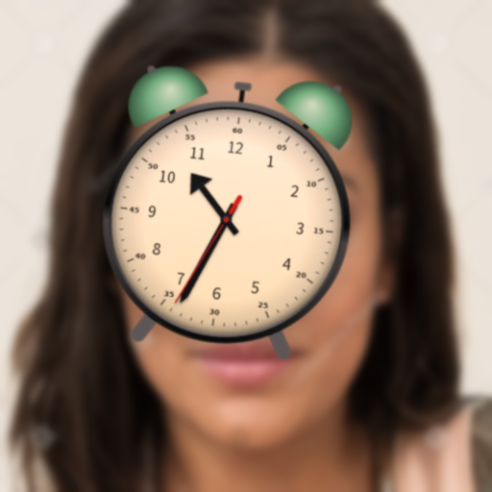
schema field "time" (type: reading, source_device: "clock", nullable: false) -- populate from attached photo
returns 10:33:34
